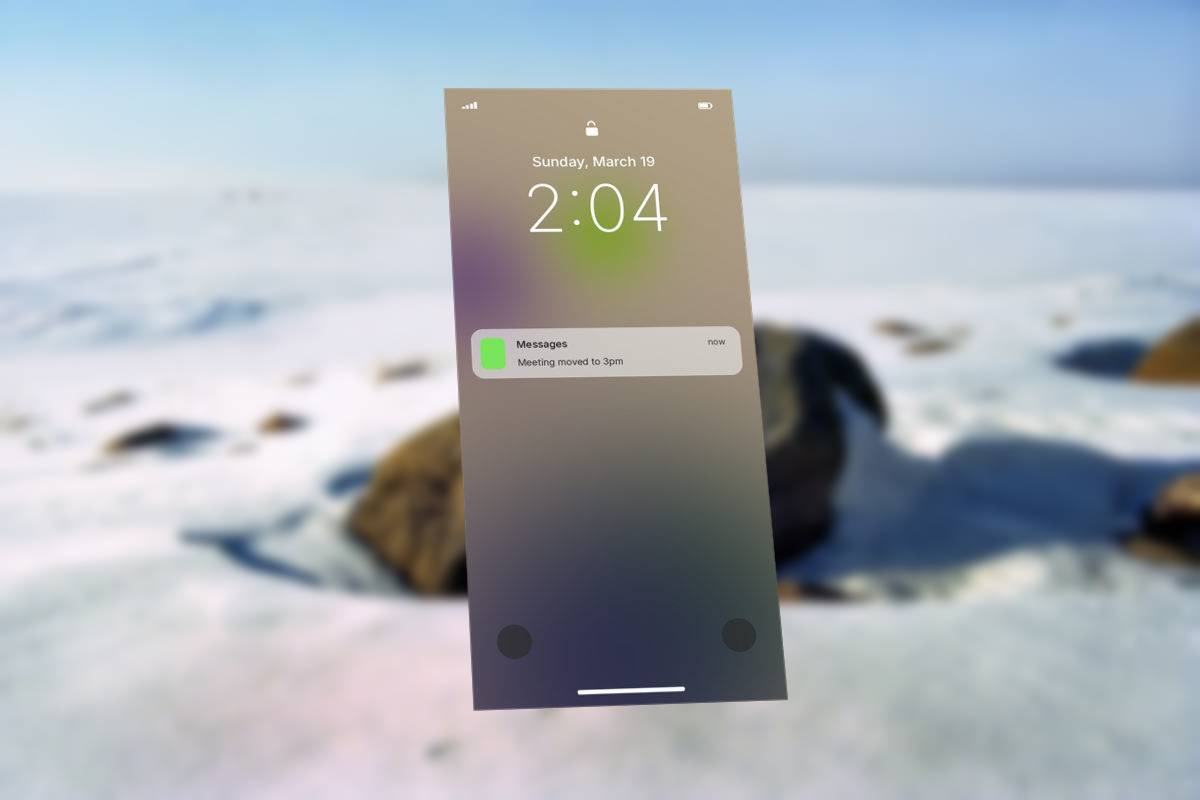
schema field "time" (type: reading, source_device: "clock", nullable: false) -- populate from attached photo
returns 2:04
